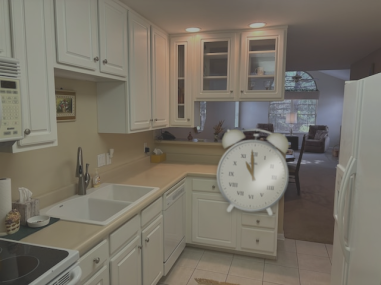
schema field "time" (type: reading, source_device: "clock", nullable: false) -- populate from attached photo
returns 10:59
